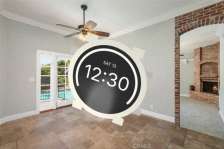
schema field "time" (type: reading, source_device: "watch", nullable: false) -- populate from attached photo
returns 12:30
